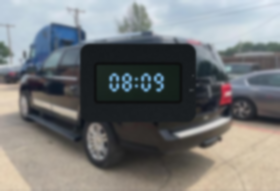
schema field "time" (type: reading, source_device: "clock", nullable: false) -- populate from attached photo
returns 8:09
